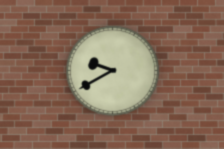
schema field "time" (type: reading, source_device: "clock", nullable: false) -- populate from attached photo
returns 9:40
